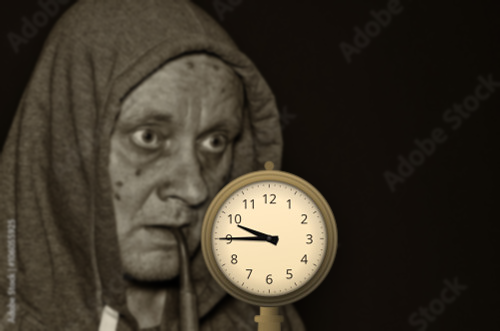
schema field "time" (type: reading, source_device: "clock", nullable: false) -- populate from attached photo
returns 9:45
